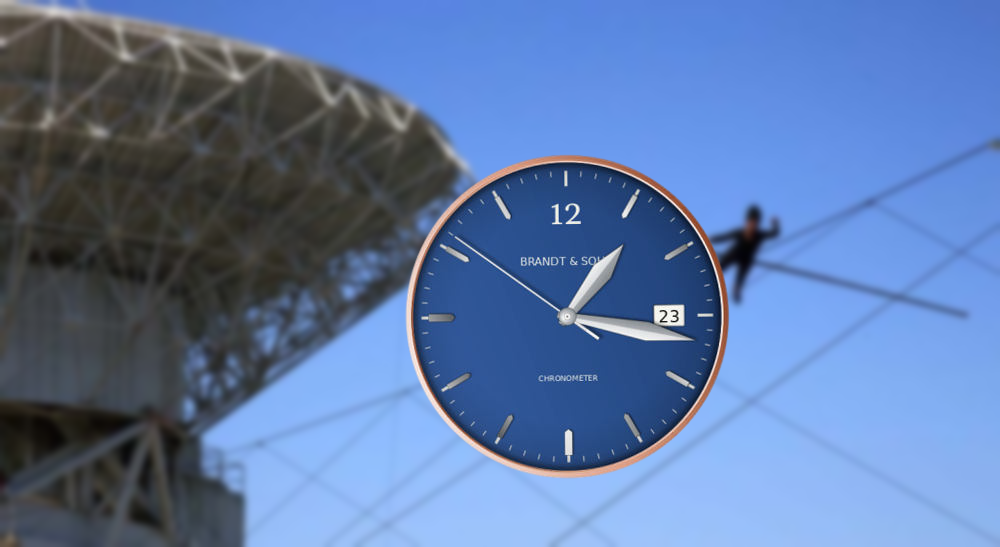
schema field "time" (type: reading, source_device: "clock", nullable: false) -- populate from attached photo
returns 1:16:51
